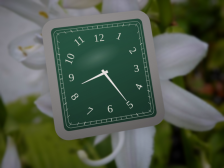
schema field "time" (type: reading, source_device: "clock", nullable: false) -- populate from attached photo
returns 8:25
